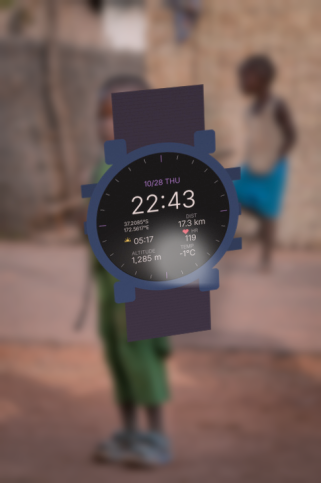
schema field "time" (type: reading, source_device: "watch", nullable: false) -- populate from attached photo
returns 22:43
